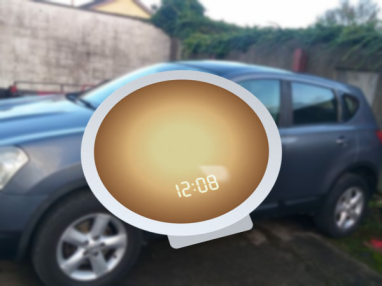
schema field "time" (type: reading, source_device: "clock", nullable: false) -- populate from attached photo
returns 12:08
